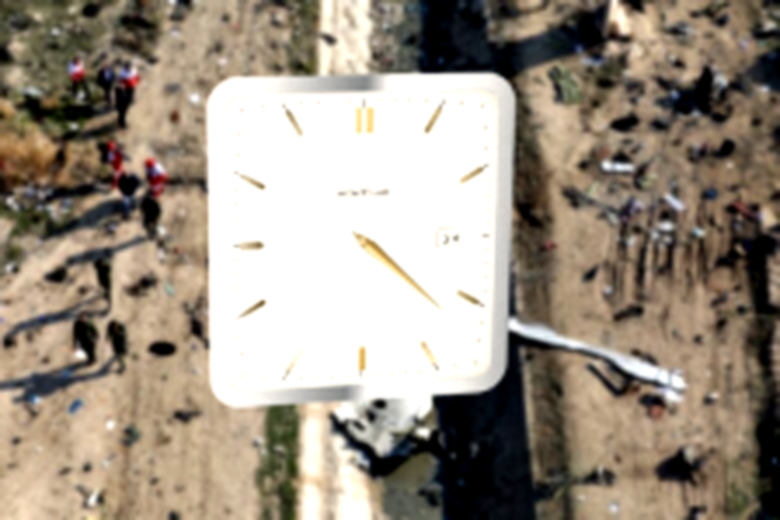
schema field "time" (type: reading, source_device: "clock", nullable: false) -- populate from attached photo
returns 4:22
